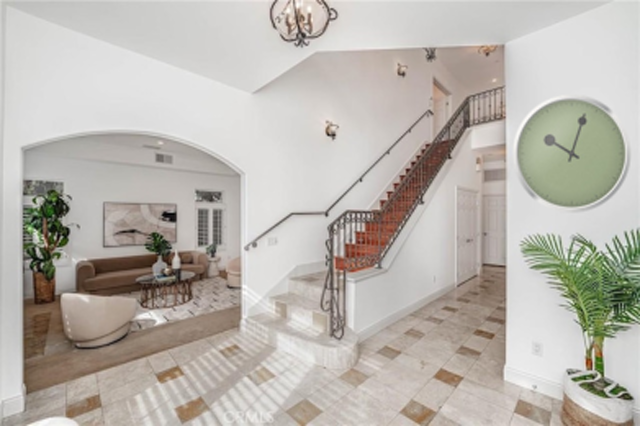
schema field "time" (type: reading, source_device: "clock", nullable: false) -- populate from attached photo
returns 10:03
